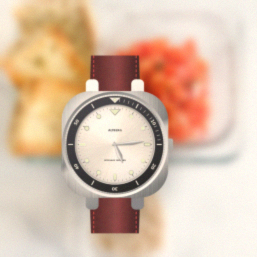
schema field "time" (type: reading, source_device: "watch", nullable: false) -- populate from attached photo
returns 5:14
